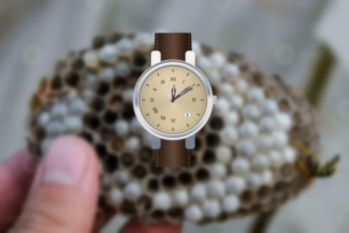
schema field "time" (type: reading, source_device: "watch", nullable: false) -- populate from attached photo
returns 12:09
